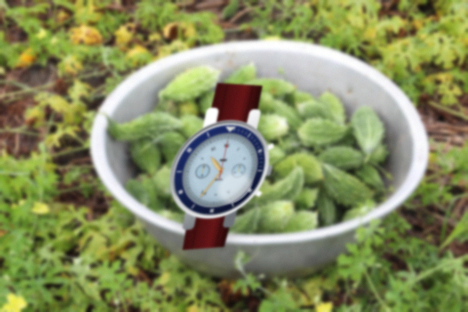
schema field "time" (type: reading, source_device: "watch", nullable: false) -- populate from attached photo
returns 10:35
